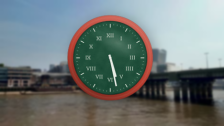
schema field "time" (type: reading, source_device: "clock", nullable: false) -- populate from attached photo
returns 5:28
